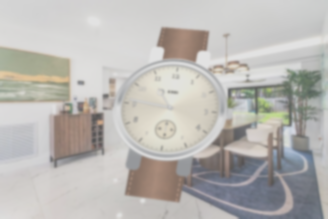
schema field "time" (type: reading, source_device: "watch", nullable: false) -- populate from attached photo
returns 10:46
